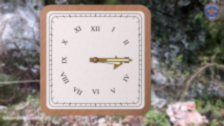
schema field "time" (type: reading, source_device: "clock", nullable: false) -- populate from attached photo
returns 3:15
